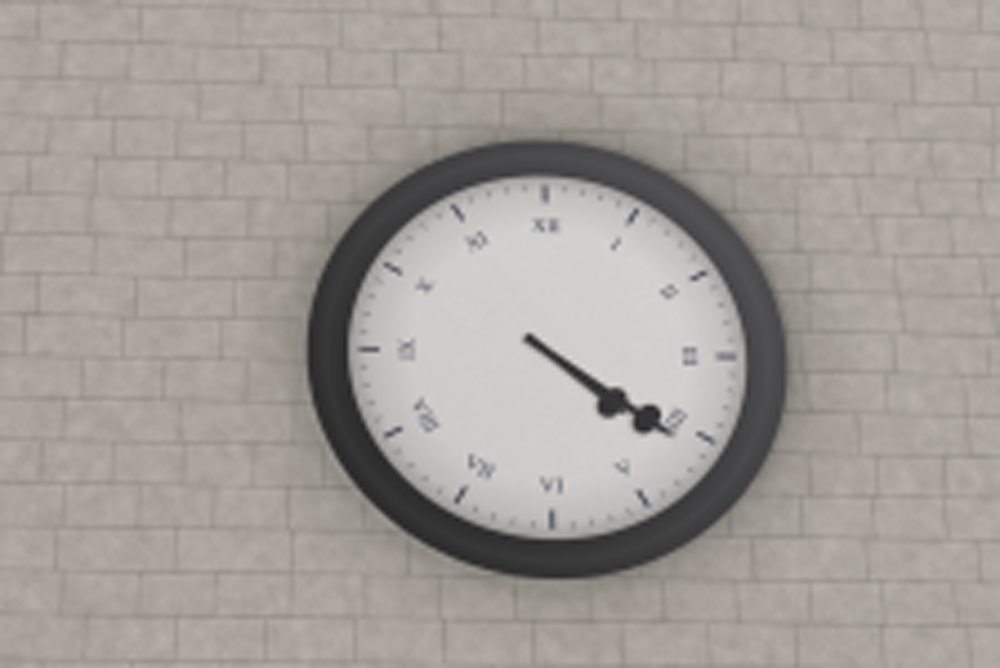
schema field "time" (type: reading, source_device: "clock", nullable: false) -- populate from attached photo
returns 4:21
